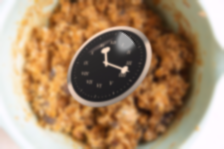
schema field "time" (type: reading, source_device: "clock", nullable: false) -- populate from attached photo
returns 11:18
